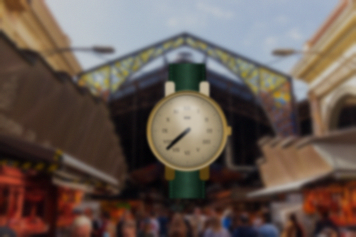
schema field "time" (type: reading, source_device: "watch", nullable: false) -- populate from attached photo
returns 7:38
